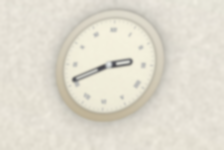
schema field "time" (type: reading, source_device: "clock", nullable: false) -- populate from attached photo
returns 2:41
